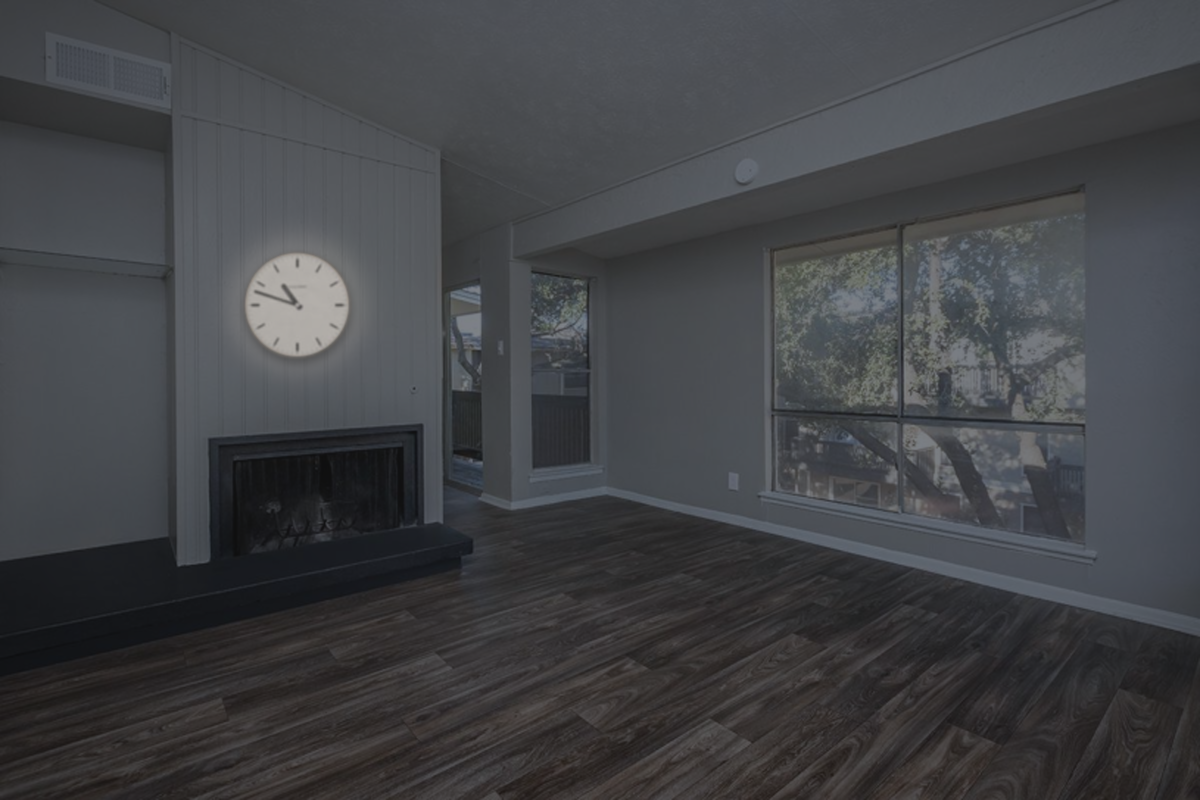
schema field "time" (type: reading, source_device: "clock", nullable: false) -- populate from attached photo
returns 10:48
